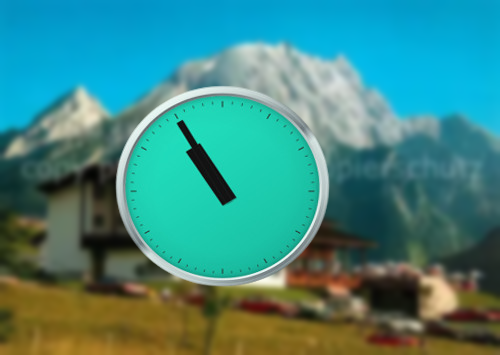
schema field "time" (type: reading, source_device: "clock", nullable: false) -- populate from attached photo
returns 10:55
